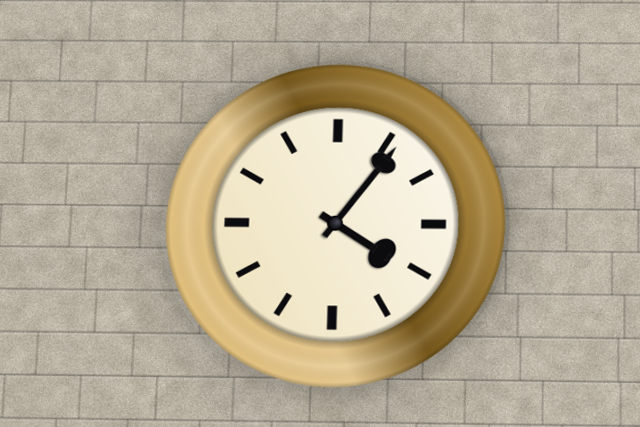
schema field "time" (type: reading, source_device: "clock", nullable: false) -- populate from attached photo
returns 4:06
